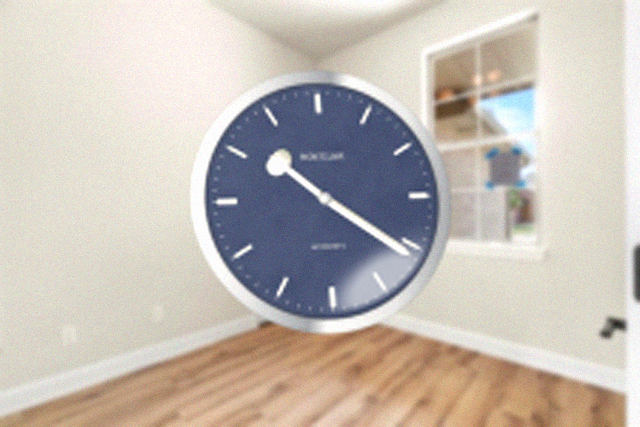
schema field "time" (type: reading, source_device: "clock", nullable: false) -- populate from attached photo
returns 10:21
